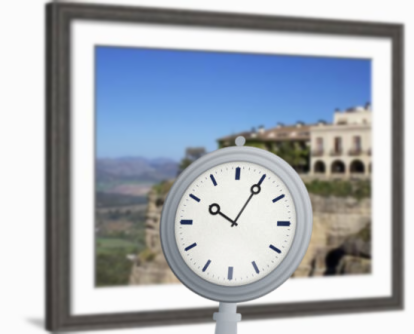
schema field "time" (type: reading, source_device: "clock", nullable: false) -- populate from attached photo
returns 10:05
